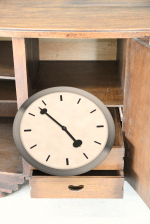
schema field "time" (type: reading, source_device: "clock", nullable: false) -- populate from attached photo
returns 4:53
